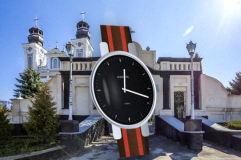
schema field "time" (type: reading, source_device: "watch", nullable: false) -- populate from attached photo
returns 12:18
